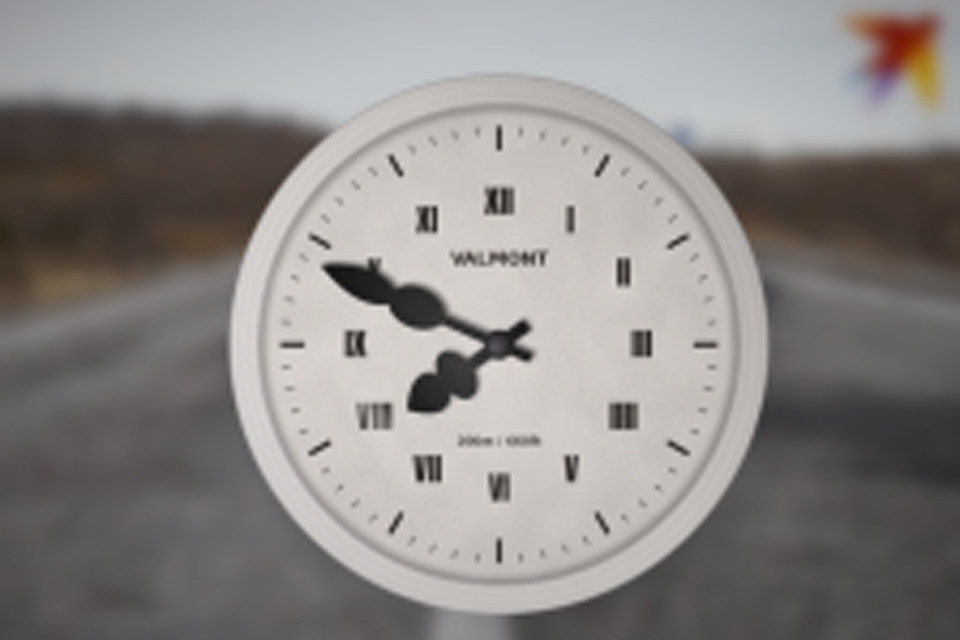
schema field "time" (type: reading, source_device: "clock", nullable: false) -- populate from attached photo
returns 7:49
